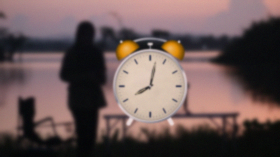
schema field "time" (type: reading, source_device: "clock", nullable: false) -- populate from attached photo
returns 8:02
